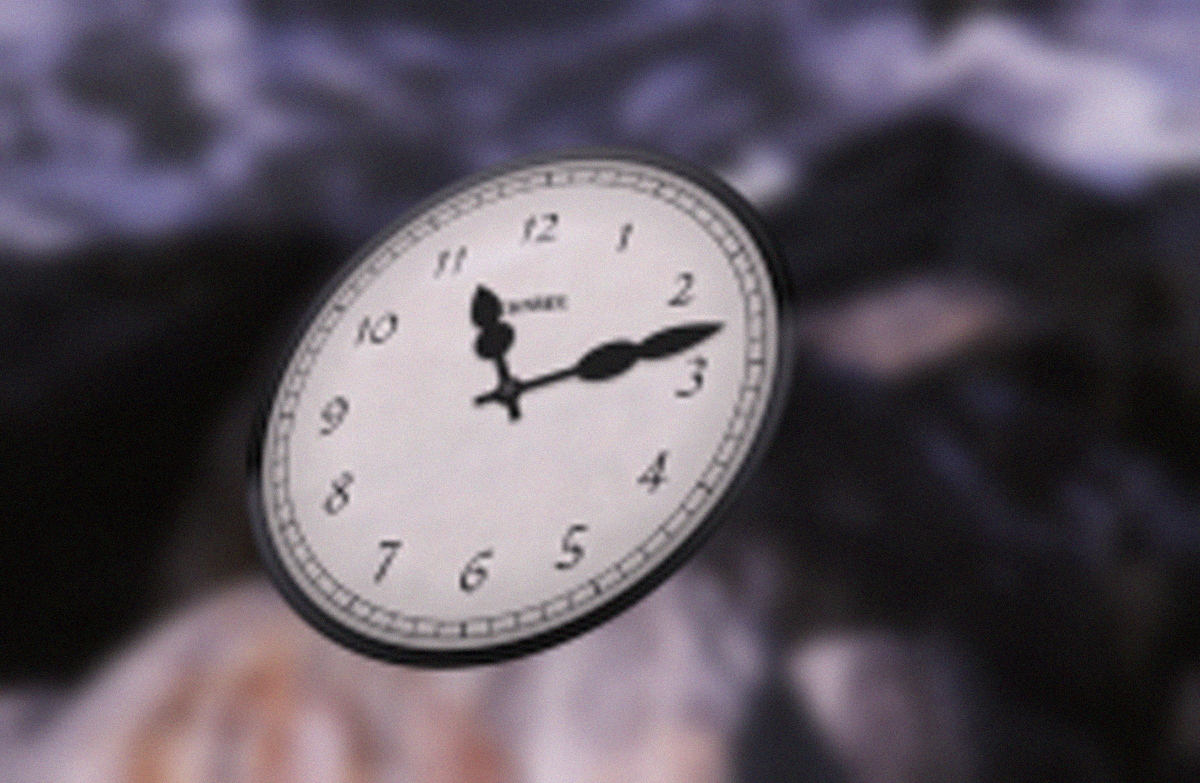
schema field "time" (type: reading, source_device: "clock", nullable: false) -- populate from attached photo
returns 11:13
